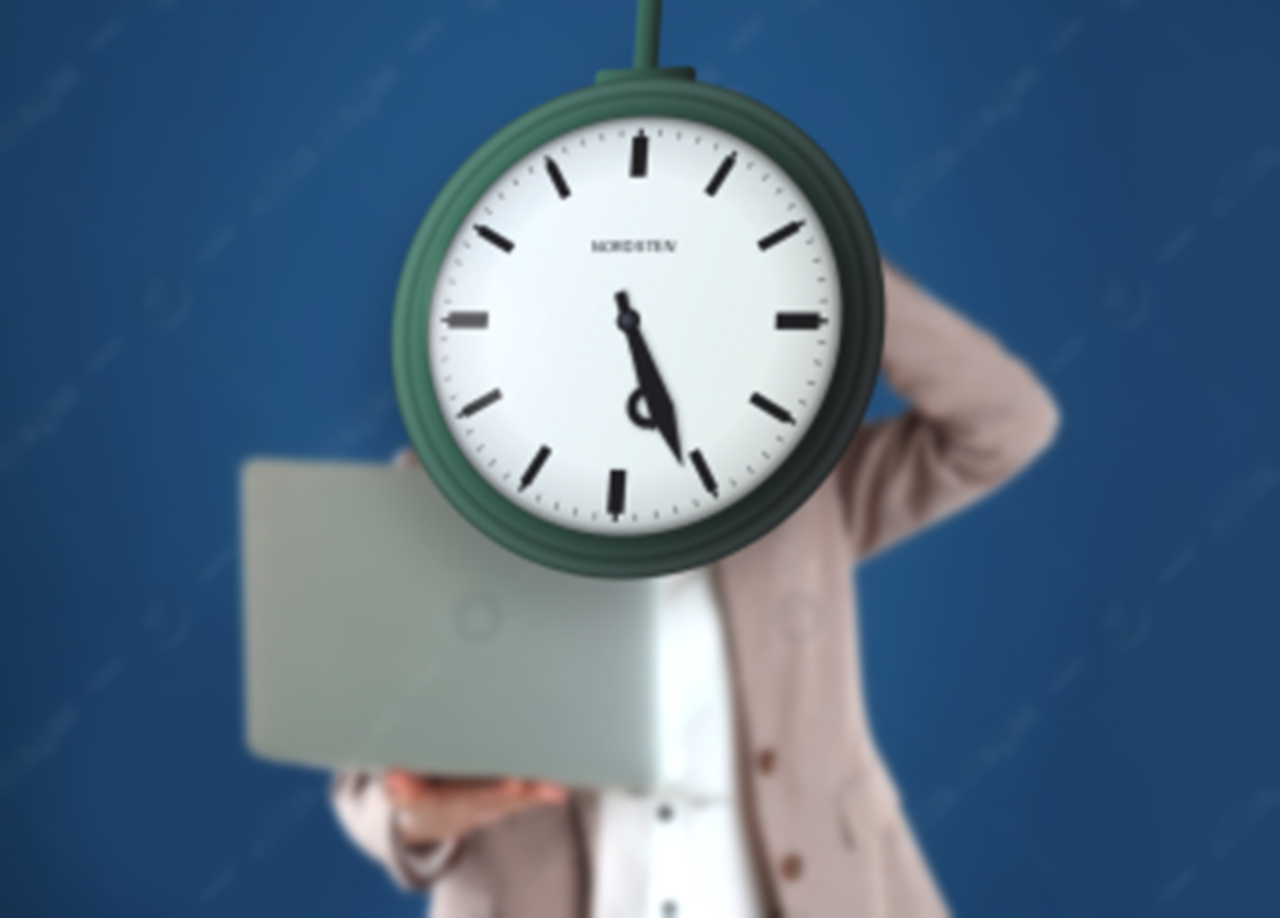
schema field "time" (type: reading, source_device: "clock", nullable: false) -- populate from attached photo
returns 5:26
